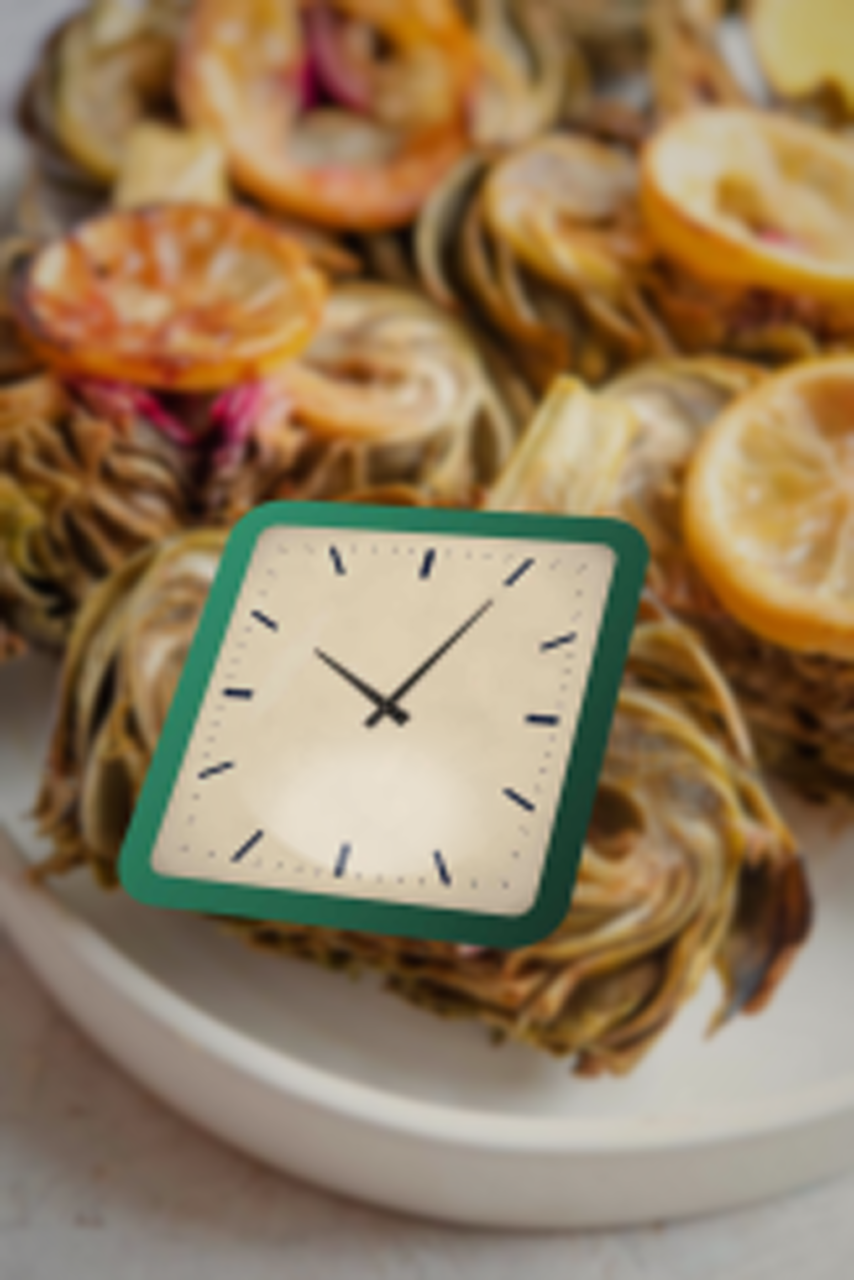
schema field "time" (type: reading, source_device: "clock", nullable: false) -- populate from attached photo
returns 10:05
